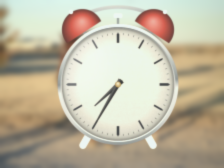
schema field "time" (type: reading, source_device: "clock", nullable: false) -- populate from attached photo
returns 7:35
